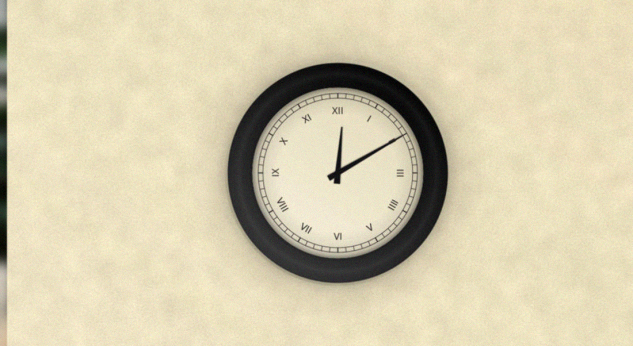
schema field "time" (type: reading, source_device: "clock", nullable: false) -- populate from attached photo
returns 12:10
